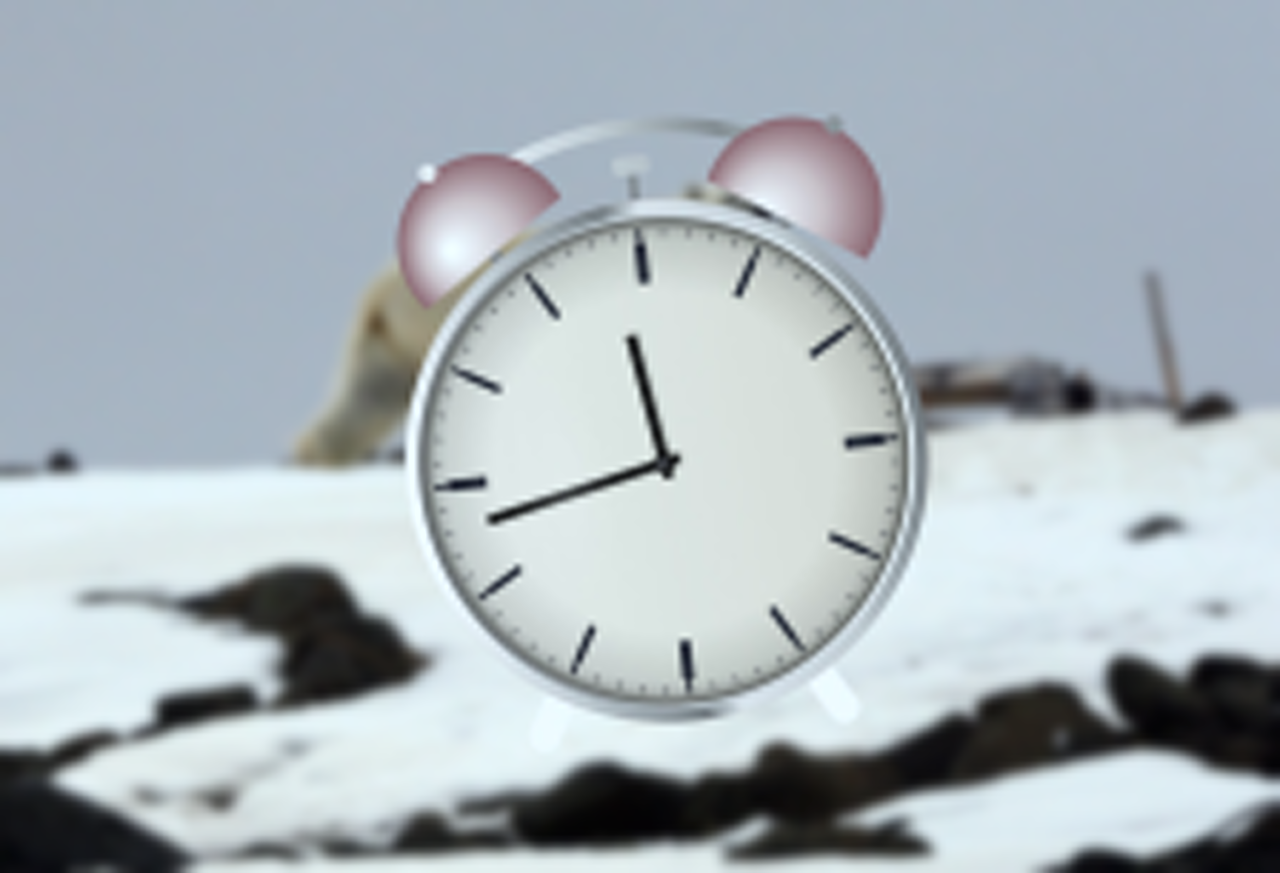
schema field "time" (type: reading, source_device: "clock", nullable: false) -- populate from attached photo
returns 11:43
